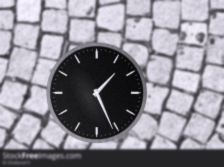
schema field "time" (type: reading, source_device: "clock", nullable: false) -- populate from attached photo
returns 1:26
